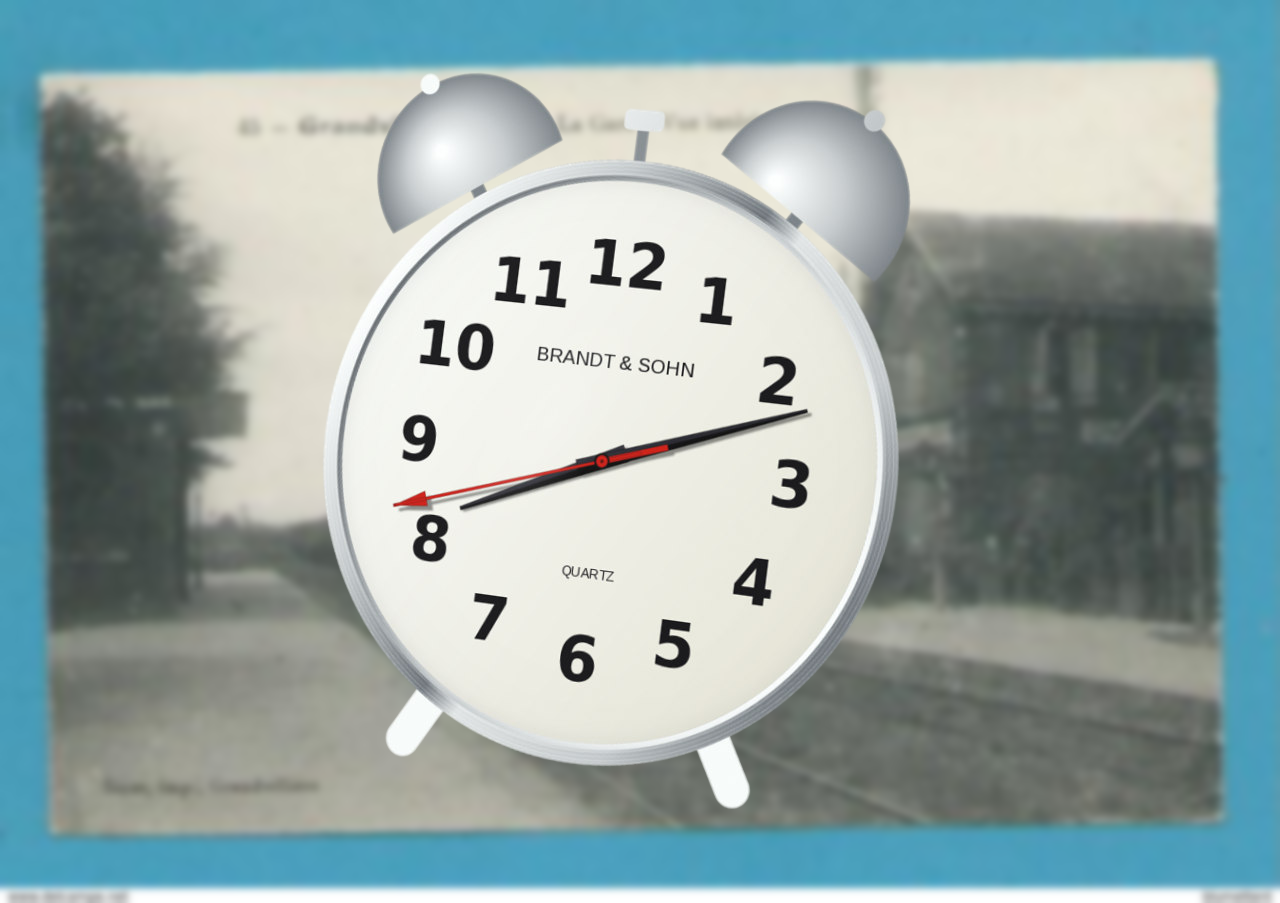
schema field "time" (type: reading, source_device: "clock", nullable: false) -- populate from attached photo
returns 8:11:42
